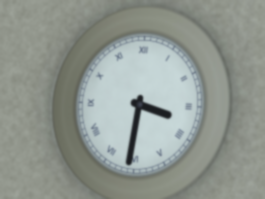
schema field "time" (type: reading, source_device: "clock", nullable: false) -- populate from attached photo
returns 3:31
